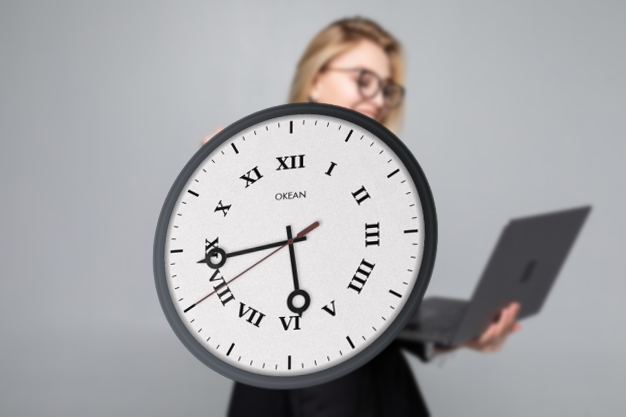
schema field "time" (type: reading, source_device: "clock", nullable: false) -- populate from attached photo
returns 5:43:40
